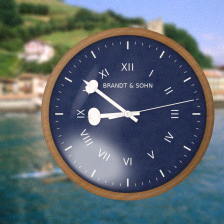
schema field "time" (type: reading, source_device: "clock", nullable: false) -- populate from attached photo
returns 8:51:13
